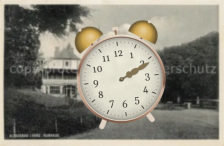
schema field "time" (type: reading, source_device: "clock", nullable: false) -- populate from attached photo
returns 2:11
